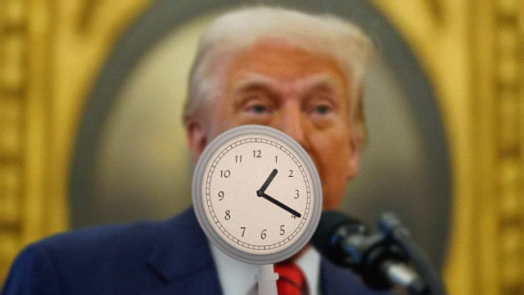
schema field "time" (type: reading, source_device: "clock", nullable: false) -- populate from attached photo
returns 1:20
